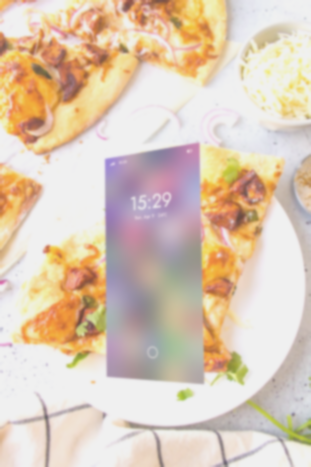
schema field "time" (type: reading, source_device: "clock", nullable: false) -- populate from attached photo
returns 15:29
